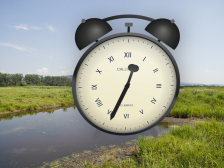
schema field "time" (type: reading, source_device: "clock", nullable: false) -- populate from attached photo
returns 12:34
